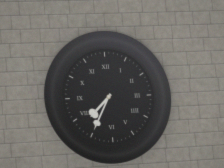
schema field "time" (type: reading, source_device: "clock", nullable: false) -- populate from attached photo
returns 7:35
